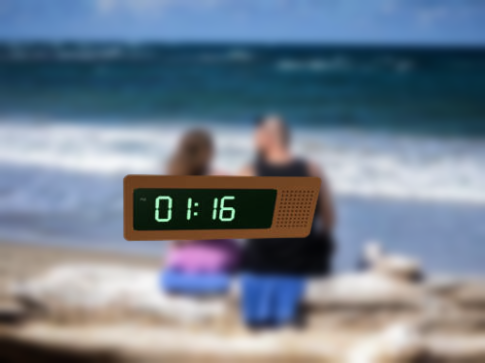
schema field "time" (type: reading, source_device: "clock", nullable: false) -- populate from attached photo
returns 1:16
